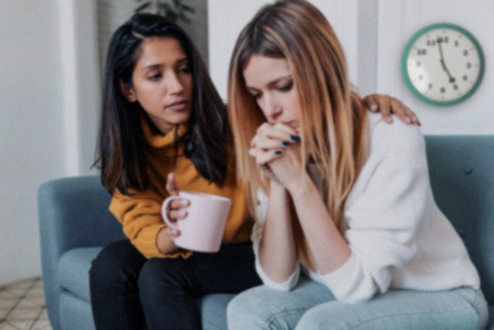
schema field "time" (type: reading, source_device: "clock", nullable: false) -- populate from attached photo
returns 4:58
